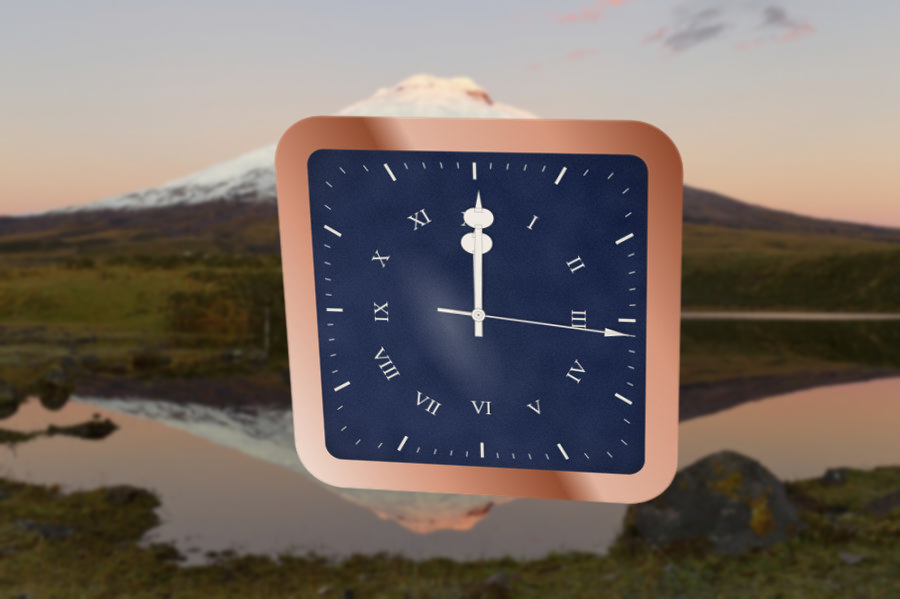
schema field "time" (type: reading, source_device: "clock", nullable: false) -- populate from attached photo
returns 12:00:16
